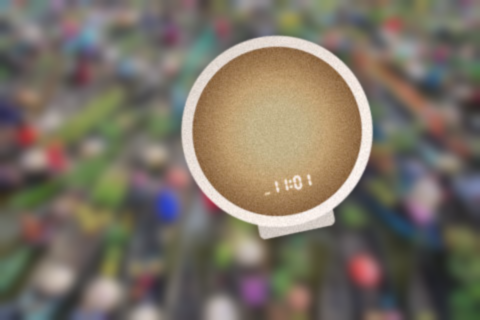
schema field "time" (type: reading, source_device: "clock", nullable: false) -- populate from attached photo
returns 11:01
